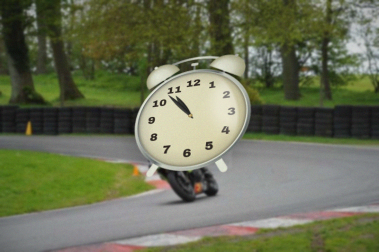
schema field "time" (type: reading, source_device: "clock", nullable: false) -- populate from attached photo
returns 10:53
